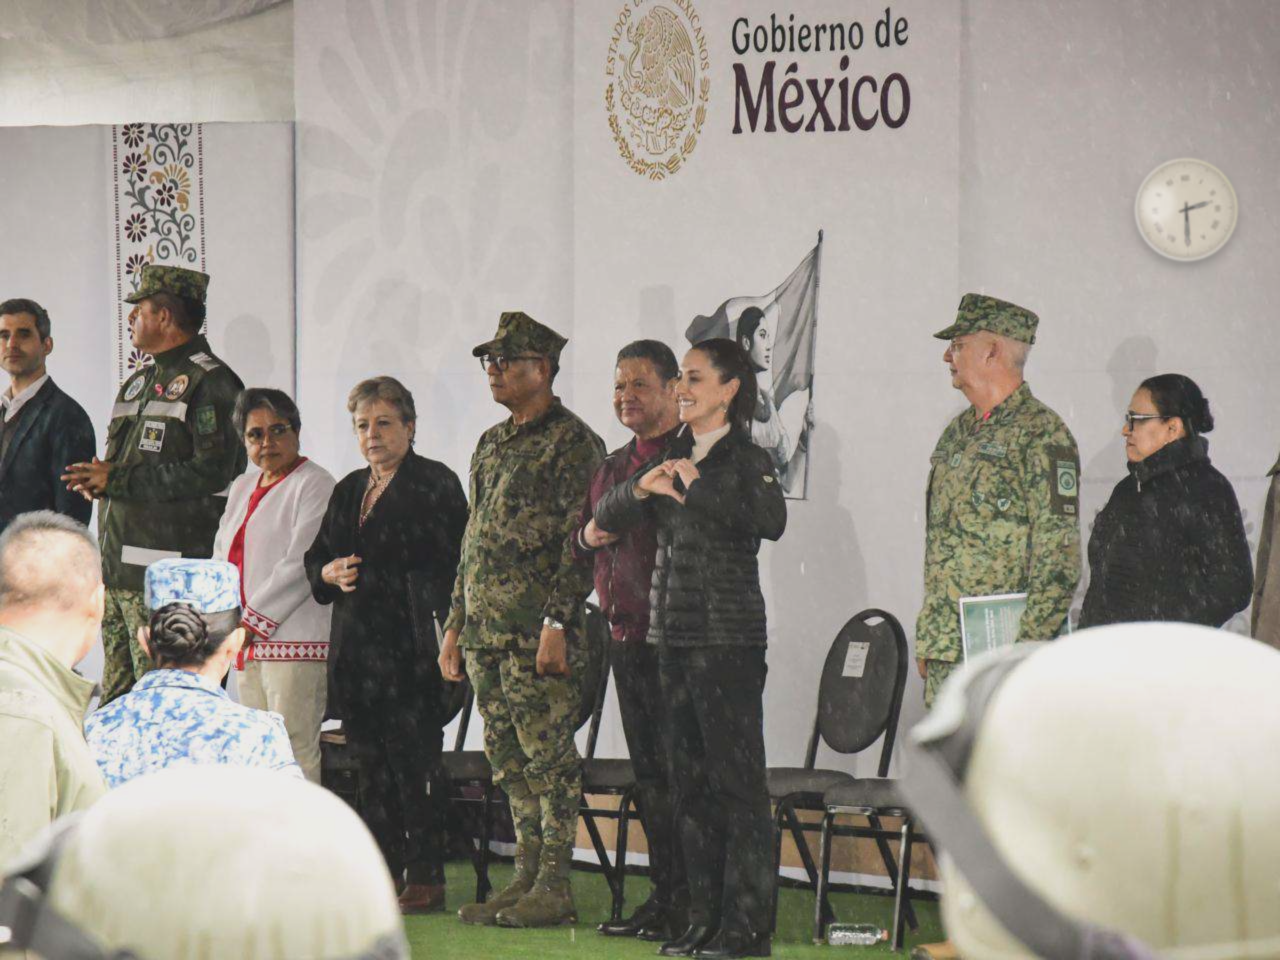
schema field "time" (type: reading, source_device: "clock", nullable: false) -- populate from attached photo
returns 2:30
